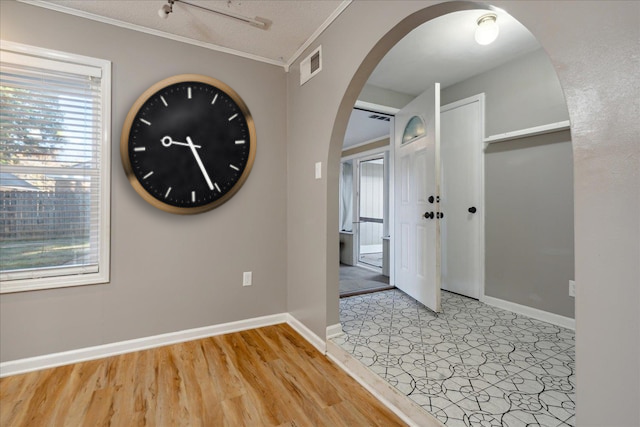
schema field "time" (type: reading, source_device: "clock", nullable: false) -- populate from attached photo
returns 9:26
